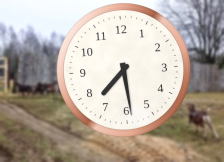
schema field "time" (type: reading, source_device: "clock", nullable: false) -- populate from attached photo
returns 7:29
